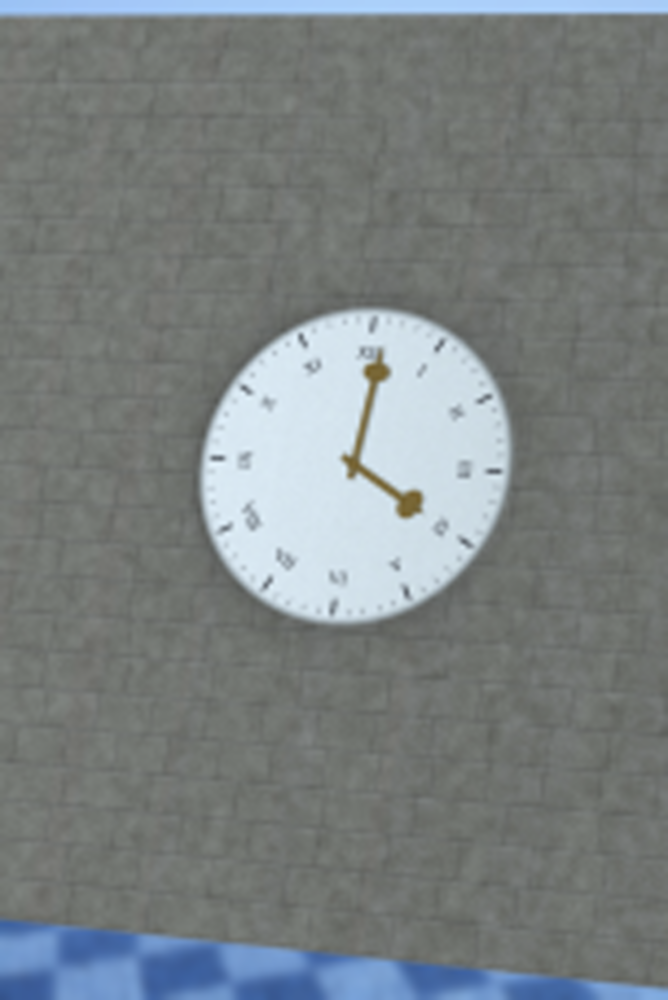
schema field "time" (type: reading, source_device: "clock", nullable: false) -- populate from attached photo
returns 4:01
